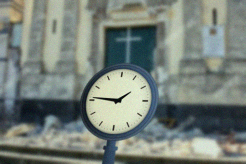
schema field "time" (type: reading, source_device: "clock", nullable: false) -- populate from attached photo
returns 1:46
